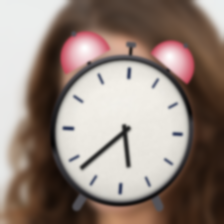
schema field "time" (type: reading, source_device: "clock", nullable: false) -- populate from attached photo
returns 5:38
